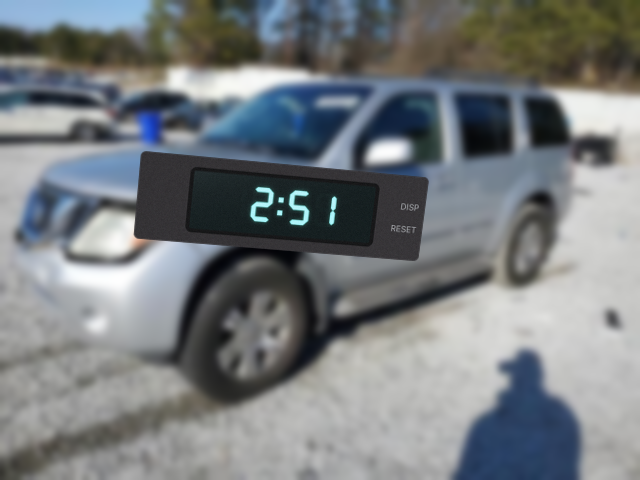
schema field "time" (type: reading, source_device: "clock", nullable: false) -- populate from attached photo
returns 2:51
